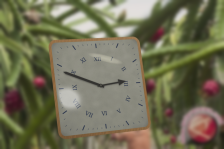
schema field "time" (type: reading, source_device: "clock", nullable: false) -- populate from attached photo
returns 2:49
